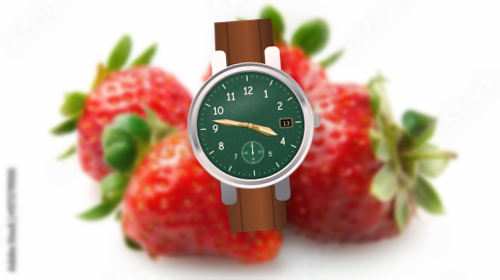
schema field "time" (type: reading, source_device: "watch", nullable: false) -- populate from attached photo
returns 3:47
